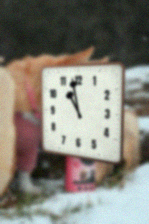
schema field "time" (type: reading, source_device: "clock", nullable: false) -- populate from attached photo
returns 10:58
